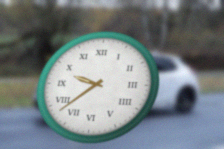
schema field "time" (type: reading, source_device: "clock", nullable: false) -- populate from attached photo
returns 9:38
